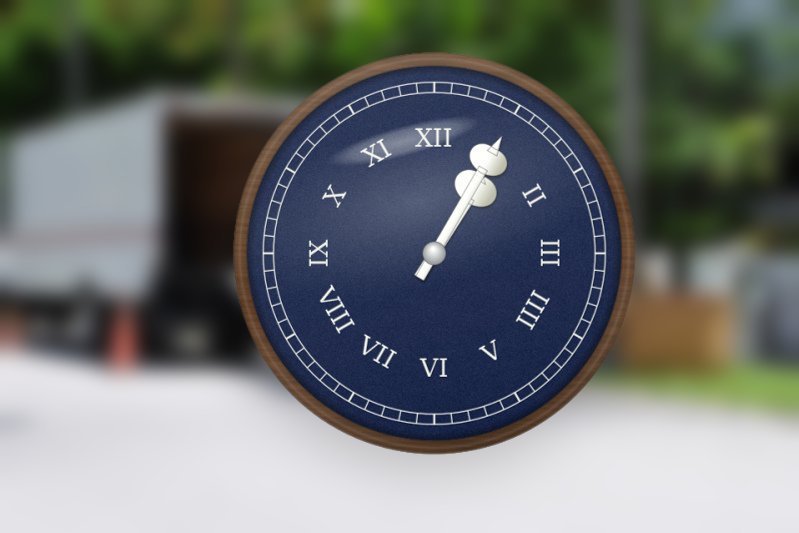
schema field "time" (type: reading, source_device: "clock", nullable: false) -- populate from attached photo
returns 1:05
